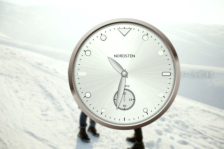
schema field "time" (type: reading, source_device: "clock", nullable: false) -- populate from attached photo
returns 10:32
